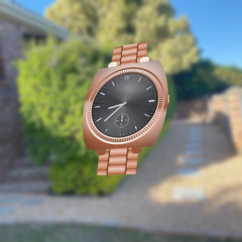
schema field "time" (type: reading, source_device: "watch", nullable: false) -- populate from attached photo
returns 8:38
